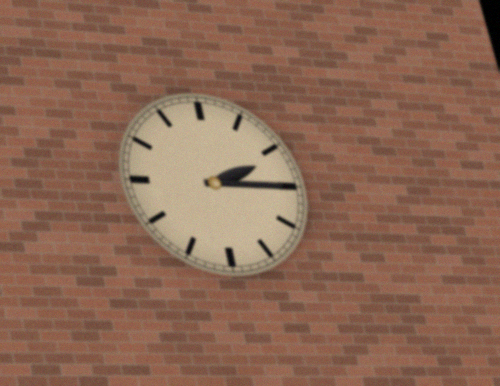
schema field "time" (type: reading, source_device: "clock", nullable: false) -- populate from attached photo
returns 2:15
